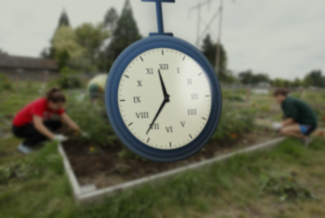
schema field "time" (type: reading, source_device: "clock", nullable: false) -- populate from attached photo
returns 11:36
